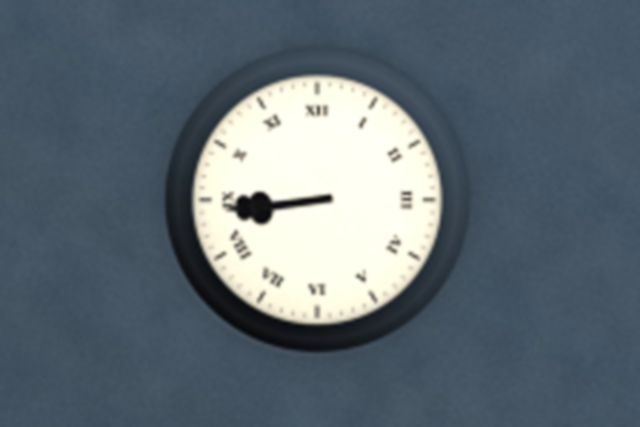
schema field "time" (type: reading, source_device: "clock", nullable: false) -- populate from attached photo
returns 8:44
